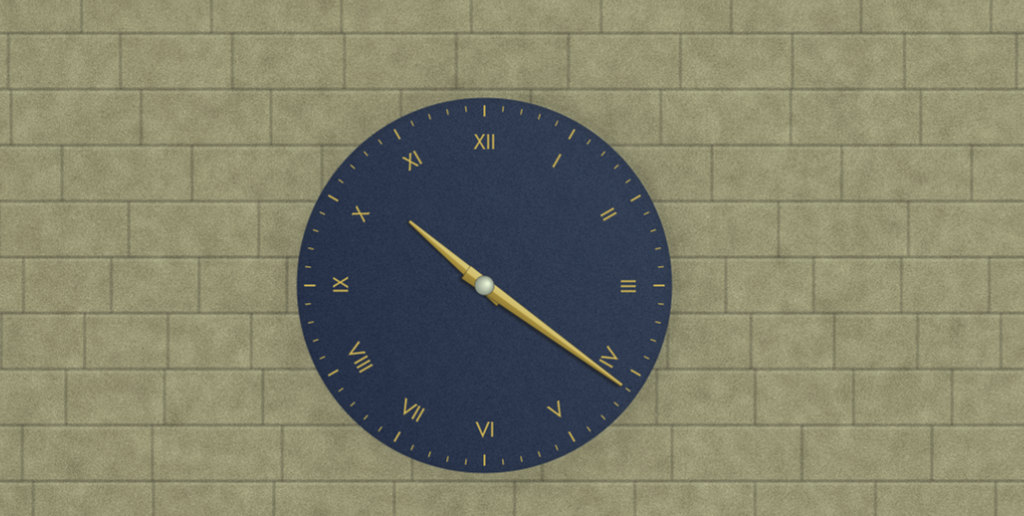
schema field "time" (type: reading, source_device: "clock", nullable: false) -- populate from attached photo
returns 10:21
